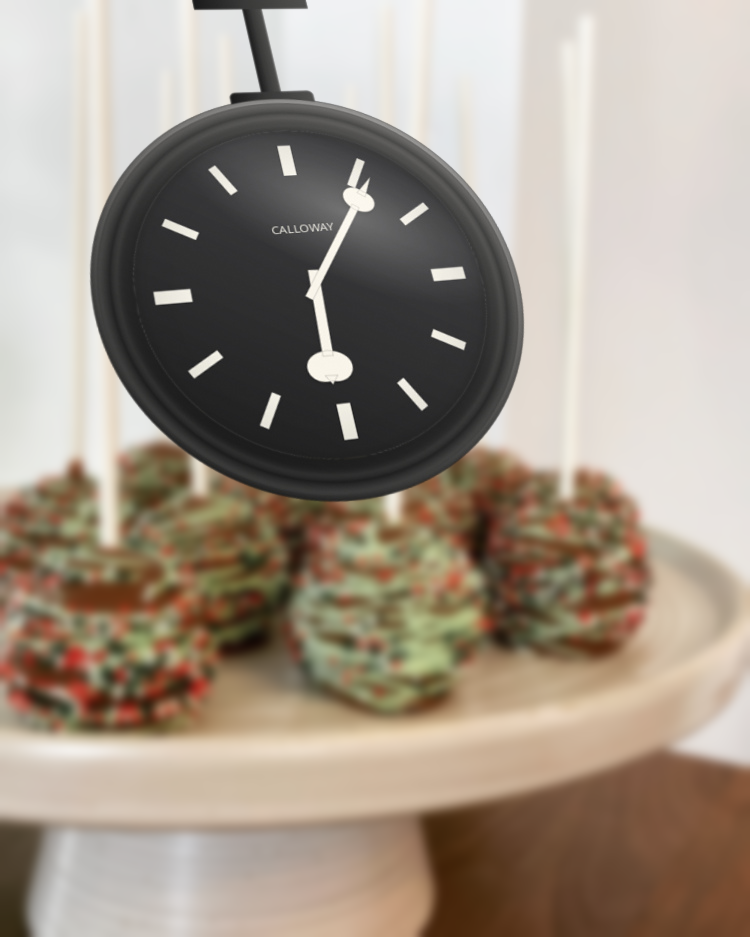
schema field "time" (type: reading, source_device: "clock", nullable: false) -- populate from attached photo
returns 6:06
